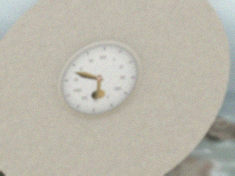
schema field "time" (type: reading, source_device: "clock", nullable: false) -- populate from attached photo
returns 5:48
